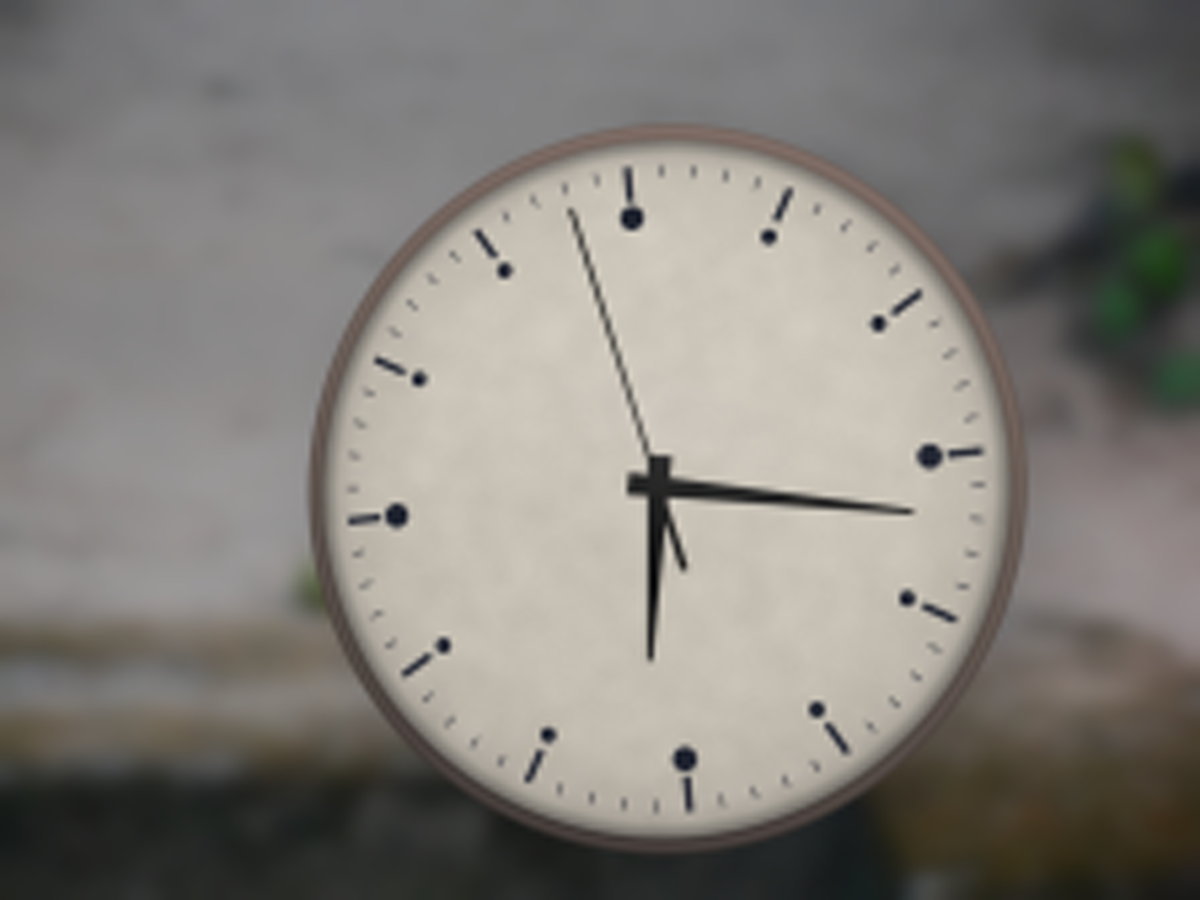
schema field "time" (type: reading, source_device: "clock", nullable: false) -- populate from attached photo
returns 6:16:58
